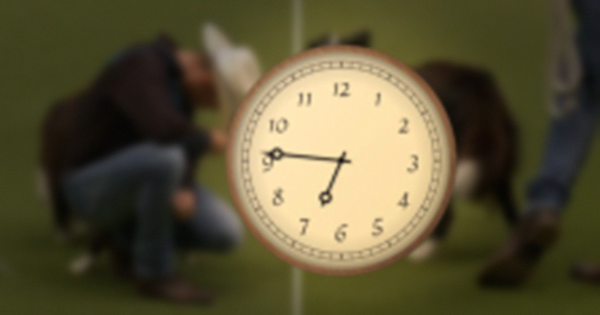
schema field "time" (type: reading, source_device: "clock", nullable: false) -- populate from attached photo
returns 6:46
